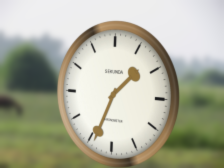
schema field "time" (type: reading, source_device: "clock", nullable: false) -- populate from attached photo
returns 1:34
